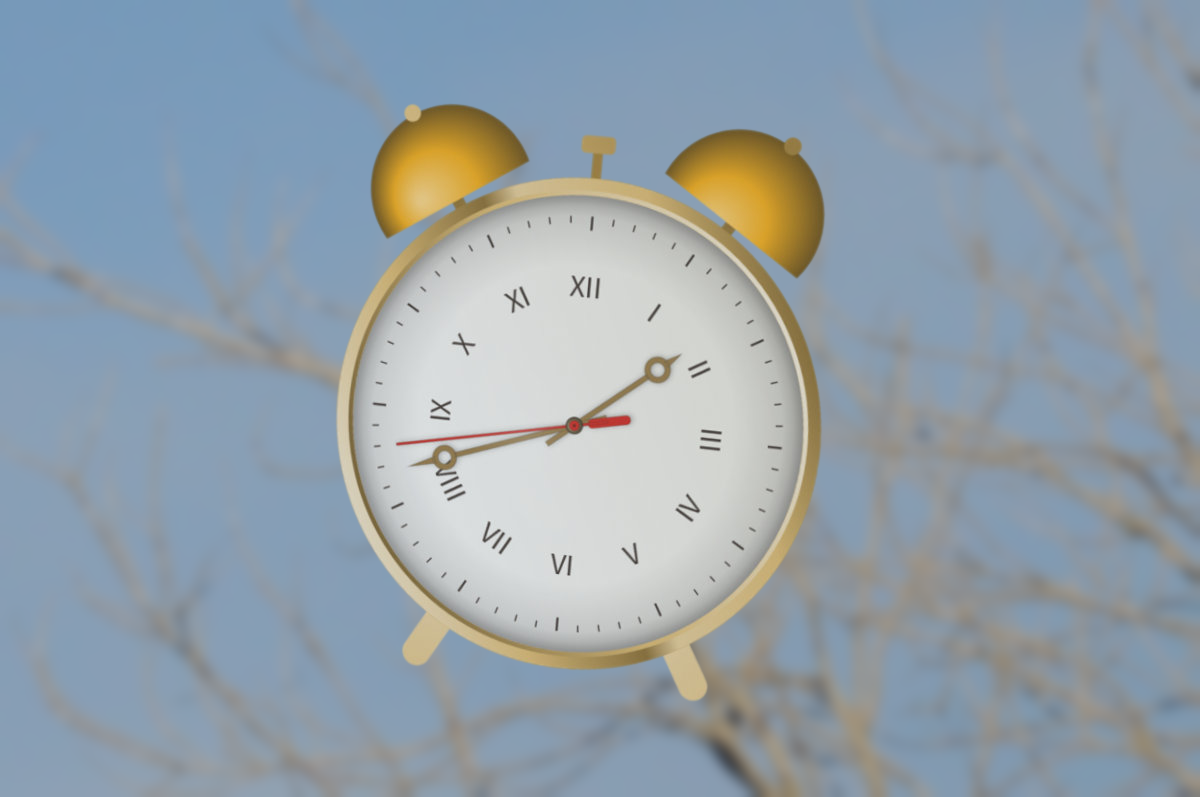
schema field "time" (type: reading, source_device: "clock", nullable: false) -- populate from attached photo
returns 1:41:43
